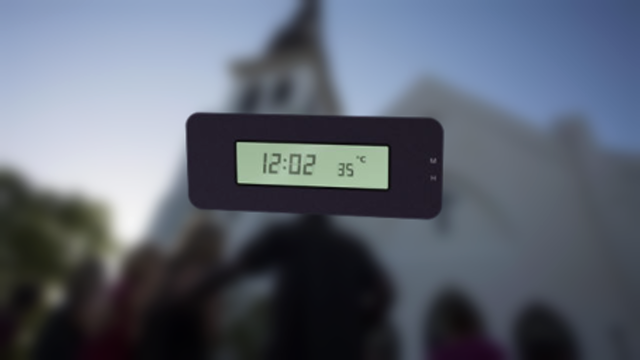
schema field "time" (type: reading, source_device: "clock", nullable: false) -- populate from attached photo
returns 12:02
